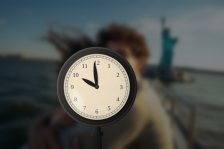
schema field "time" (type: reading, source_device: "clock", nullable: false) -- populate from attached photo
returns 9:59
